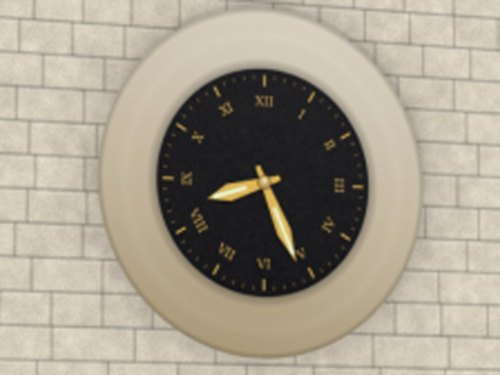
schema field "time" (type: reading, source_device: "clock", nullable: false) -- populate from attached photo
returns 8:26
